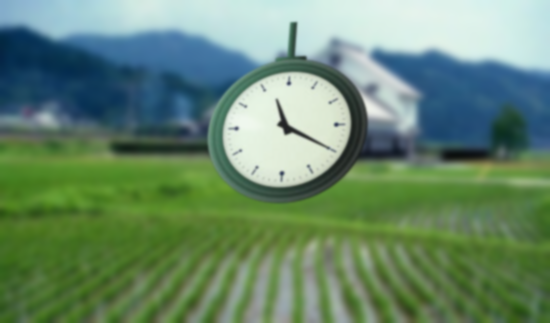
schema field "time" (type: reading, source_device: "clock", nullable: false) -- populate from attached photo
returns 11:20
